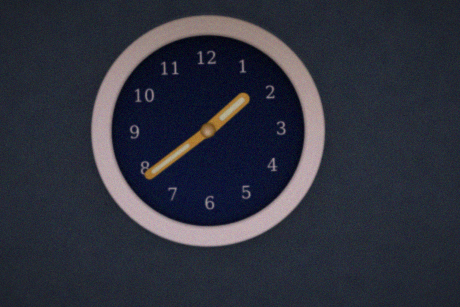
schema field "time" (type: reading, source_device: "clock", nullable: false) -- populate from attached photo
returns 1:39
